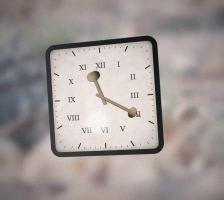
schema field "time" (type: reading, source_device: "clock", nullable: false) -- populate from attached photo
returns 11:20
